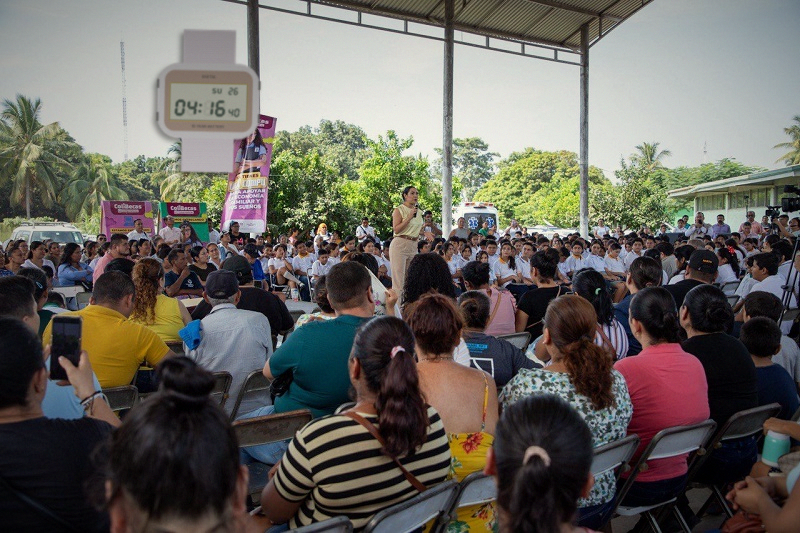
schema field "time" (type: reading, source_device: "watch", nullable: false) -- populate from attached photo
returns 4:16
